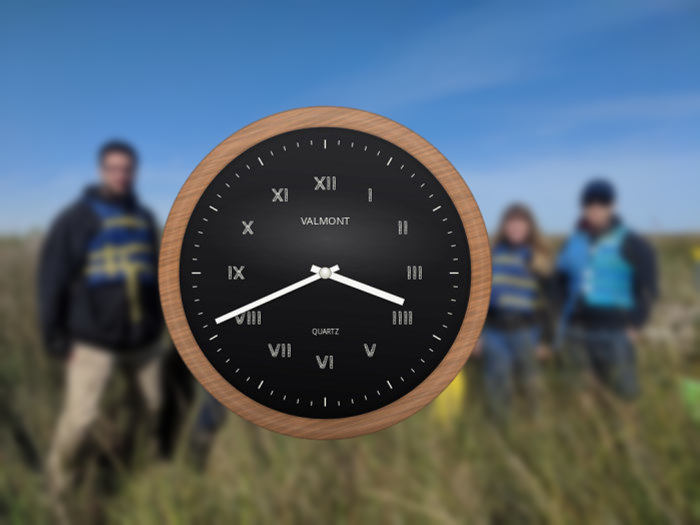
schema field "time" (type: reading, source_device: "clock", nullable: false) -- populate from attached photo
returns 3:41
